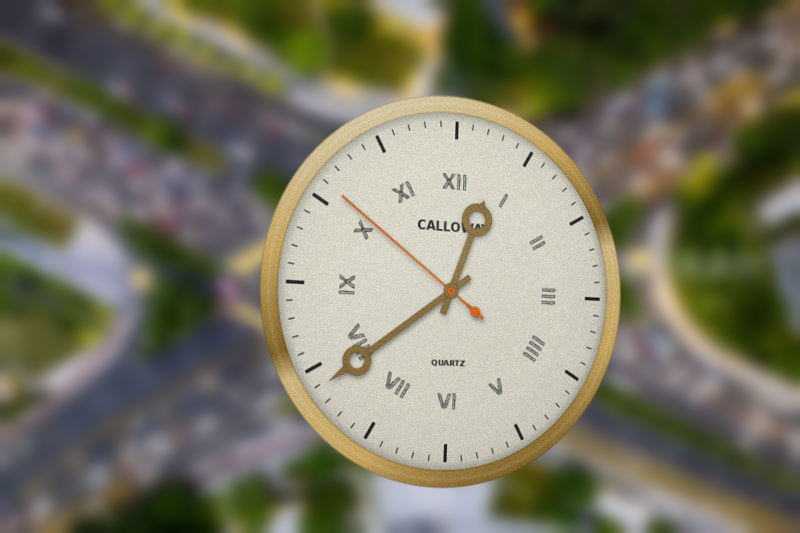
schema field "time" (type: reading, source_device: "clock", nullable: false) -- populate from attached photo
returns 12:38:51
